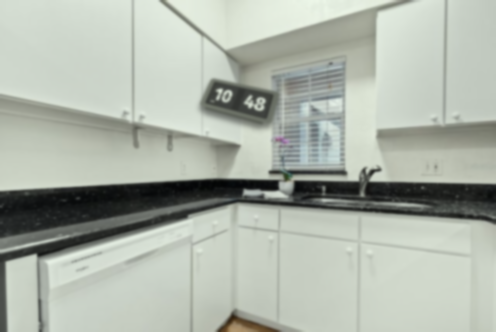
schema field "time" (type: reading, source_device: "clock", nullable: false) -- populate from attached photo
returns 10:48
